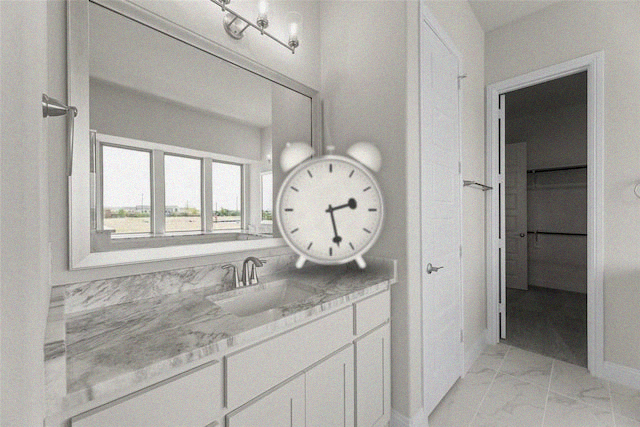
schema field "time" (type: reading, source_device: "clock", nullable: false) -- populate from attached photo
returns 2:28
